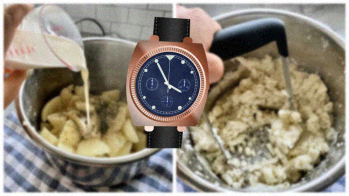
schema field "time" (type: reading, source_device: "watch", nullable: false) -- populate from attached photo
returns 3:55
